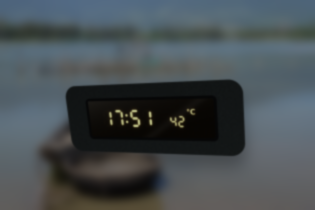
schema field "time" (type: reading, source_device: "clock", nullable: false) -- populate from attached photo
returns 17:51
